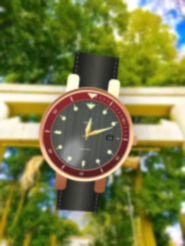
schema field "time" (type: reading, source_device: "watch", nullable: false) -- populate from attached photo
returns 12:11
